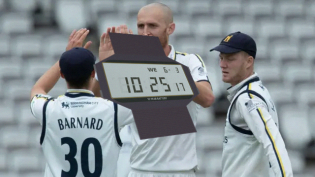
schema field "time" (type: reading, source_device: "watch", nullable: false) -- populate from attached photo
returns 10:25:17
